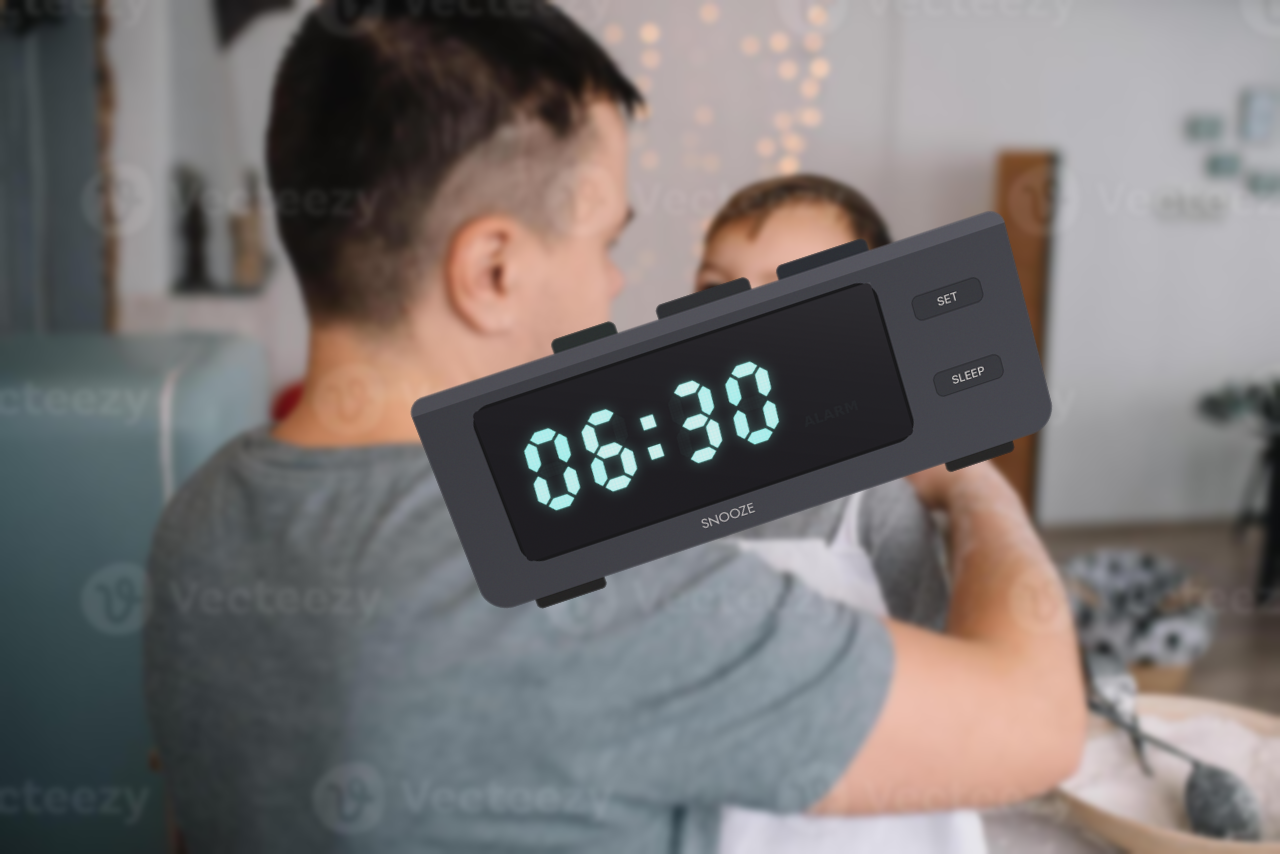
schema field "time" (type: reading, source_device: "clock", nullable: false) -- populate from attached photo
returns 6:30
